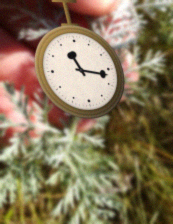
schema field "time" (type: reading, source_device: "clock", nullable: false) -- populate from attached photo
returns 11:17
